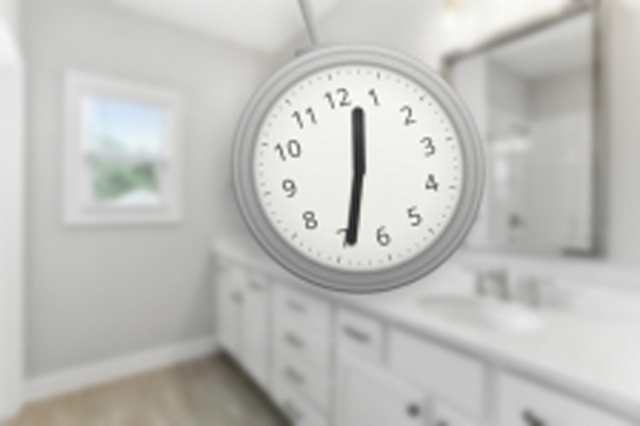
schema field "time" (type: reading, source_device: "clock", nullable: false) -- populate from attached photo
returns 12:34
